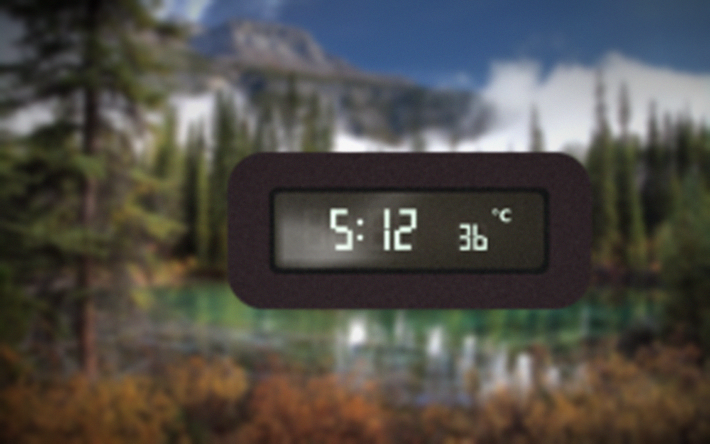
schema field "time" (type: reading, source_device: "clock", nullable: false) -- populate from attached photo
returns 5:12
